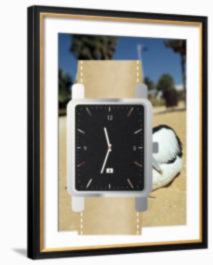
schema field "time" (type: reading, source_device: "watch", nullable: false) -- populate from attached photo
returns 11:33
